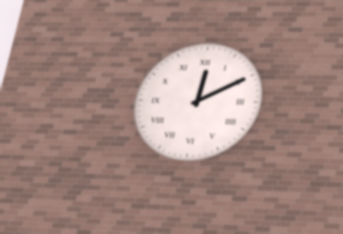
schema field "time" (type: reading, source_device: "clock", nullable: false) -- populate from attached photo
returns 12:10
